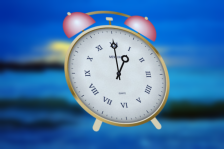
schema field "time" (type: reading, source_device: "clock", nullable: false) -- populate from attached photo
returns 1:00
